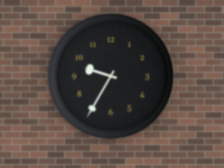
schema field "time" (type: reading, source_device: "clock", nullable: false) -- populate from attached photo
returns 9:35
